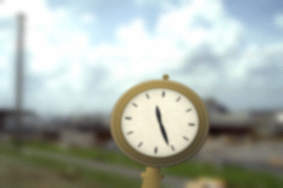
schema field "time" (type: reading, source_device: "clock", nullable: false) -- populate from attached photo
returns 11:26
